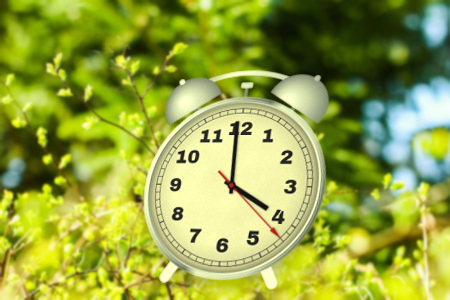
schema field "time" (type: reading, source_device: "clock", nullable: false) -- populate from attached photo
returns 3:59:22
